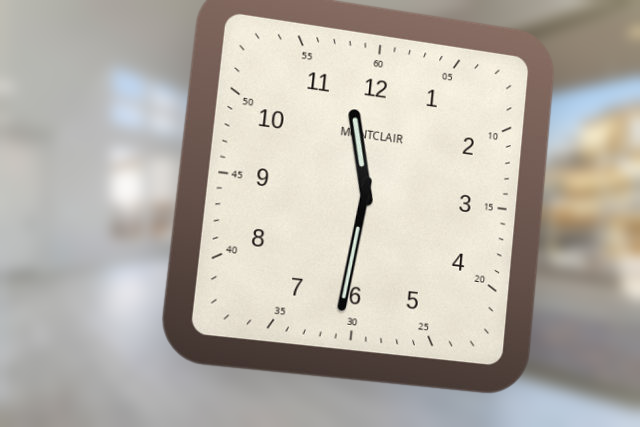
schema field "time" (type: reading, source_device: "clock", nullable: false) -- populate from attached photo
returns 11:31
